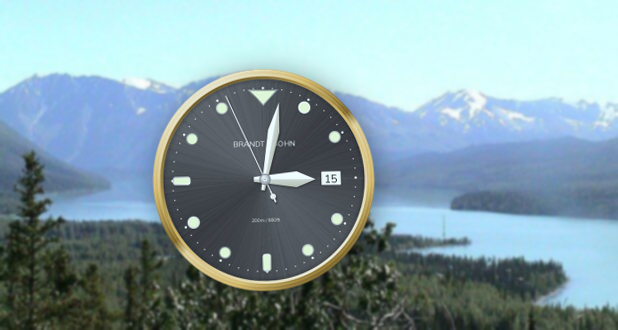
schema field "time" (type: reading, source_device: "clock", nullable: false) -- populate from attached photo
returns 3:01:56
